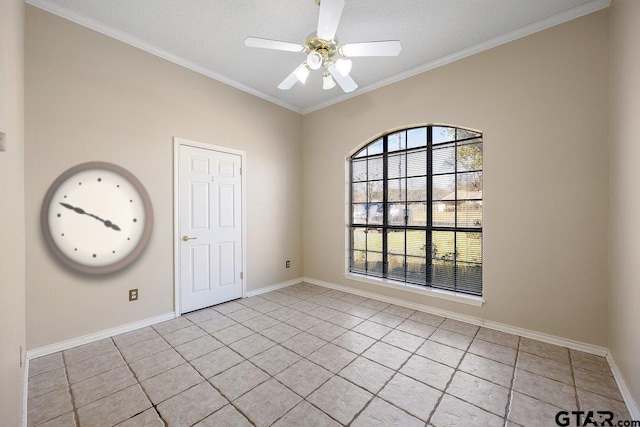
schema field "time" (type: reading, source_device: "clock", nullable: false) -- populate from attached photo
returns 3:48
